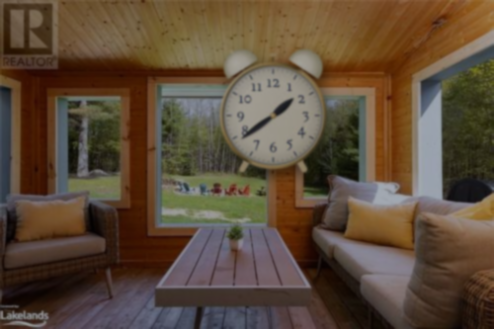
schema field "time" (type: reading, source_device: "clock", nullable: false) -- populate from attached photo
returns 1:39
